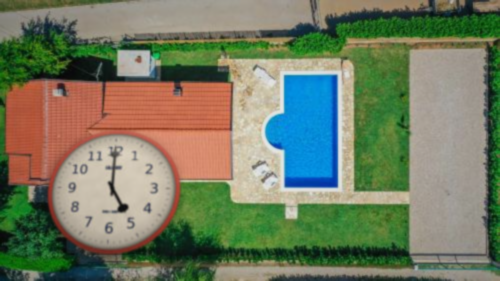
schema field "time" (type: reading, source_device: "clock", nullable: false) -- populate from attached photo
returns 5:00
